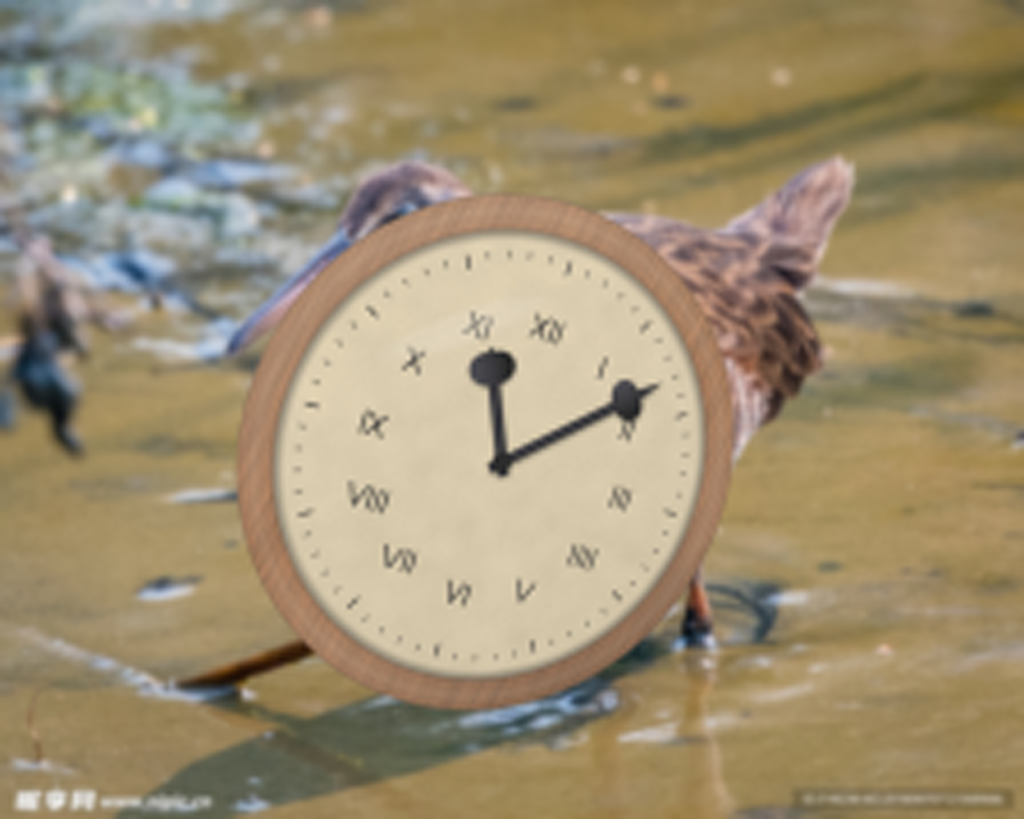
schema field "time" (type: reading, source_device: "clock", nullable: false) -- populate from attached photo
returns 11:08
